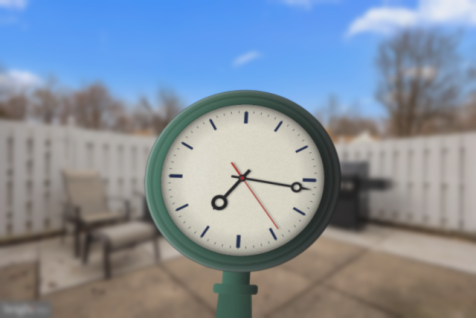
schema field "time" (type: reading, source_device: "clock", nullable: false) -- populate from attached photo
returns 7:16:24
